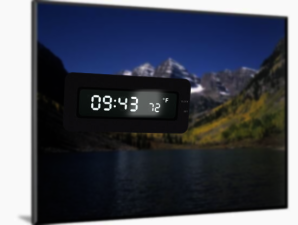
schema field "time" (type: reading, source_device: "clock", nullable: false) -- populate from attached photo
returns 9:43
